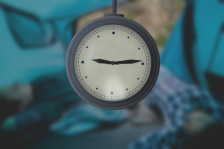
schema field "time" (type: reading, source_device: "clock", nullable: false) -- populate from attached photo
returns 9:14
